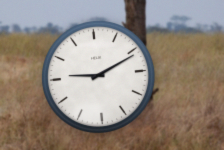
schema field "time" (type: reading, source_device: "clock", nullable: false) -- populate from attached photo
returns 9:11
